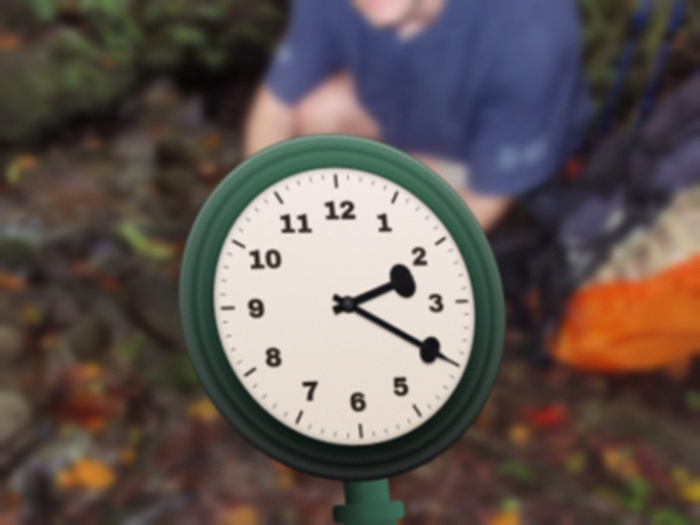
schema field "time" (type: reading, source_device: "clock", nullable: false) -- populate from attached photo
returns 2:20
